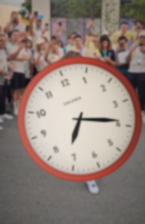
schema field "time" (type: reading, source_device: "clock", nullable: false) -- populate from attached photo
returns 7:19
